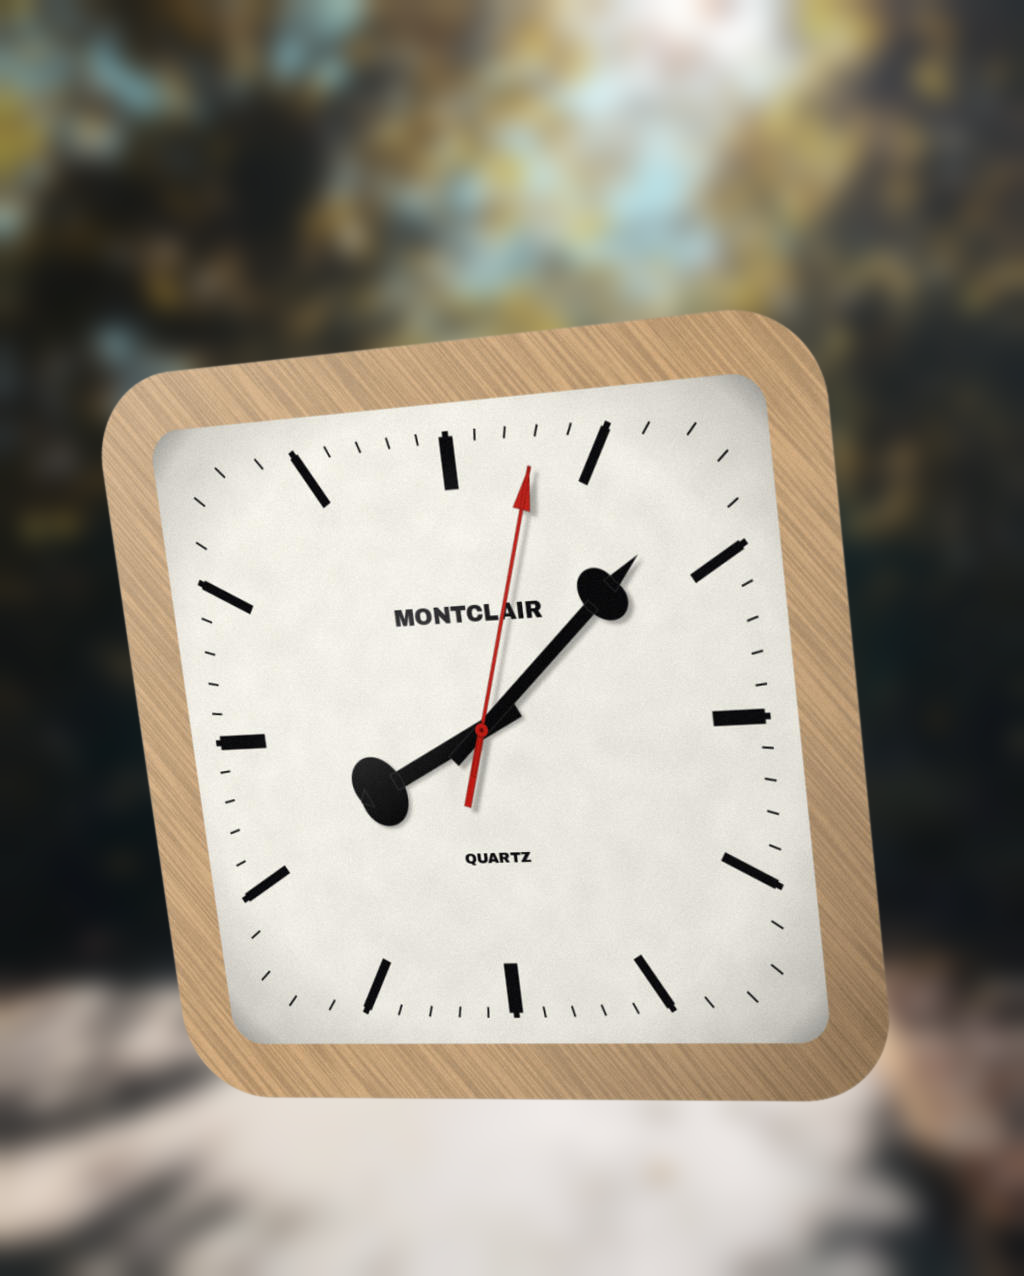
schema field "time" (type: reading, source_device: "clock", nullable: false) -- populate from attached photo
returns 8:08:03
